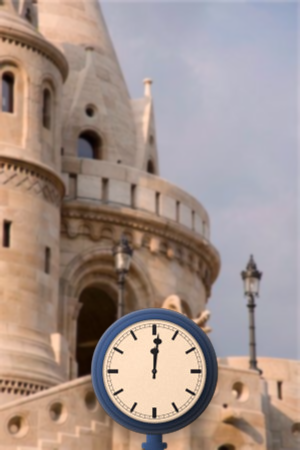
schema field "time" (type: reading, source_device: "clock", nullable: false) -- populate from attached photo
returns 12:01
